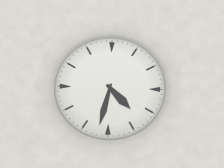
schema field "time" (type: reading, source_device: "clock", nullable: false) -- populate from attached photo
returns 4:32
